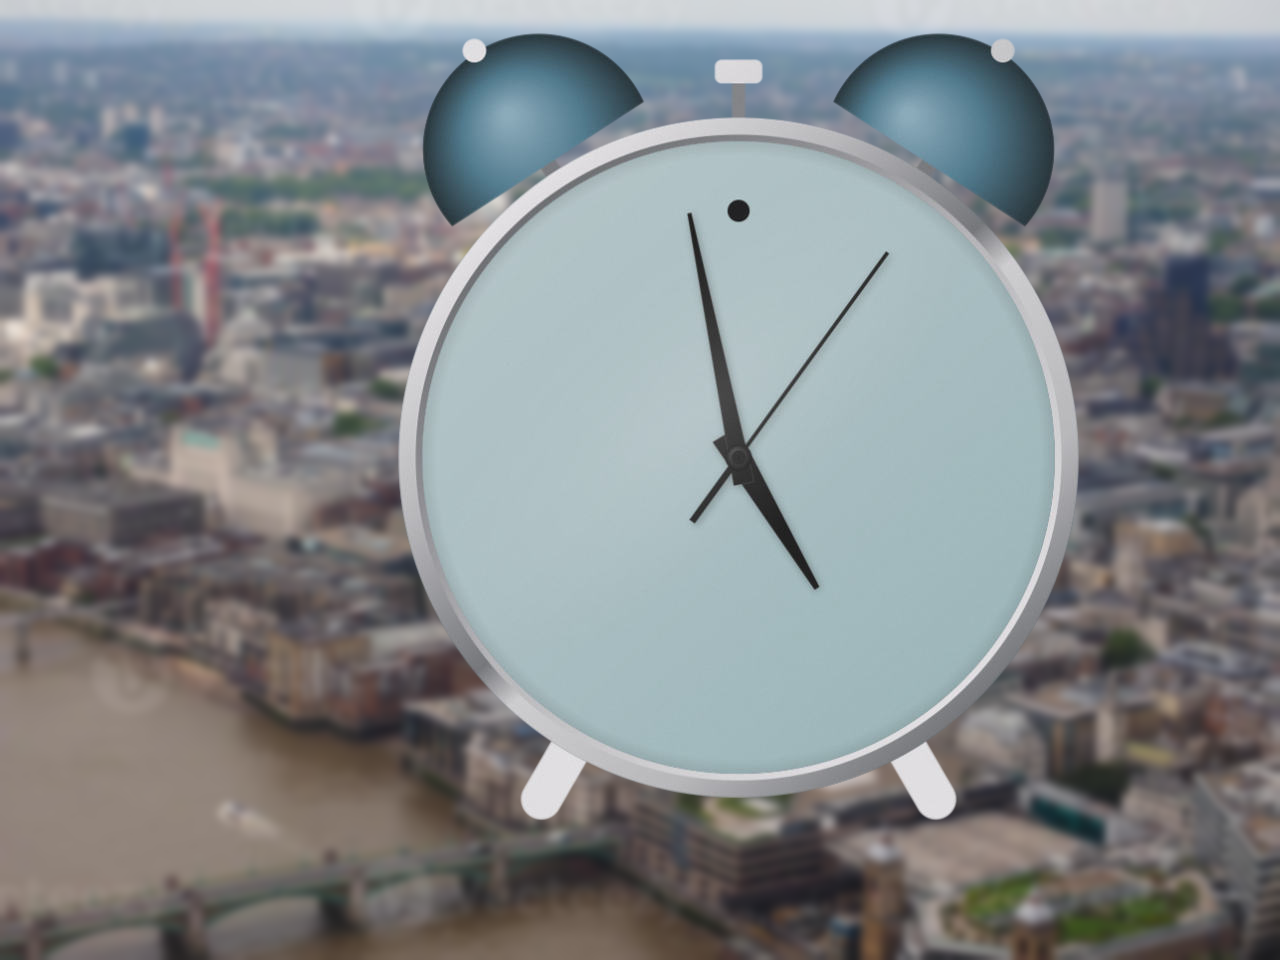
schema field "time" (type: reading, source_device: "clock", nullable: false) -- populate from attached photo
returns 4:58:06
